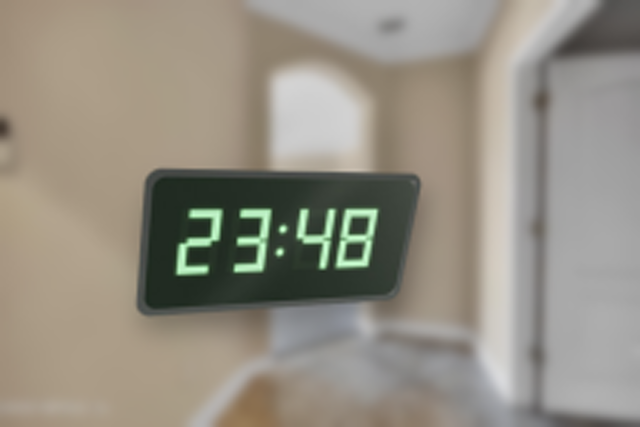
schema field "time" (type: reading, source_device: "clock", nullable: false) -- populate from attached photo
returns 23:48
